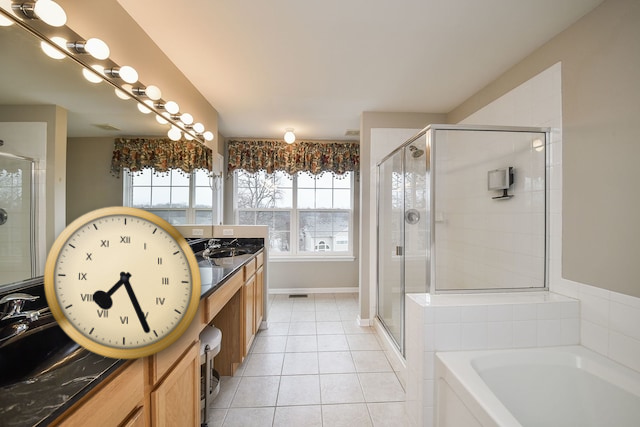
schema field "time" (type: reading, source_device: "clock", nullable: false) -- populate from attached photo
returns 7:26
